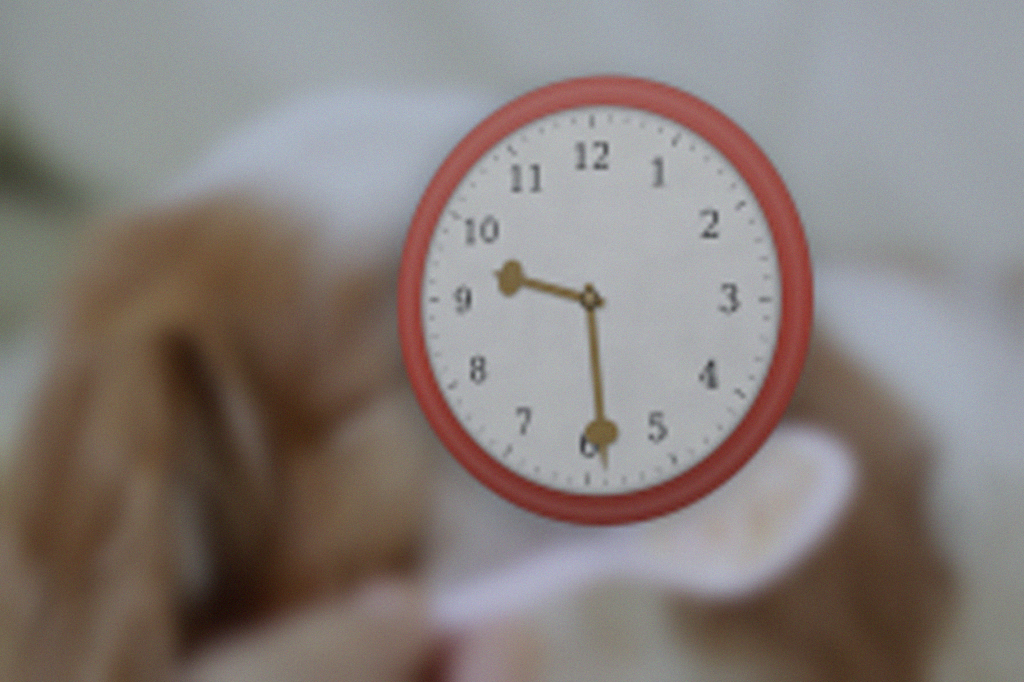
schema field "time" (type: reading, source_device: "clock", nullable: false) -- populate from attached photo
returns 9:29
